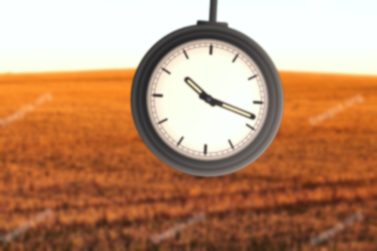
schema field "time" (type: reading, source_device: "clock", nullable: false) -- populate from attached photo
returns 10:18
